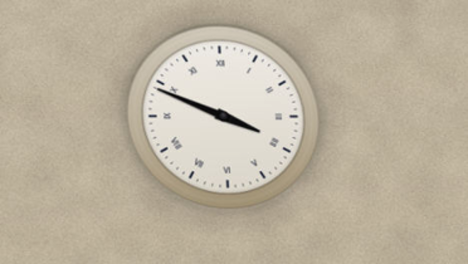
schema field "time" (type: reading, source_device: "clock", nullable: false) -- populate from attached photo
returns 3:49
